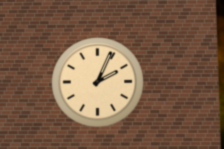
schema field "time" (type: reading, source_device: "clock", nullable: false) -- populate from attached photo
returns 2:04
